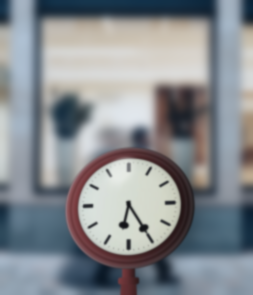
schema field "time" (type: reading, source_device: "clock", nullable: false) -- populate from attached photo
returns 6:25
